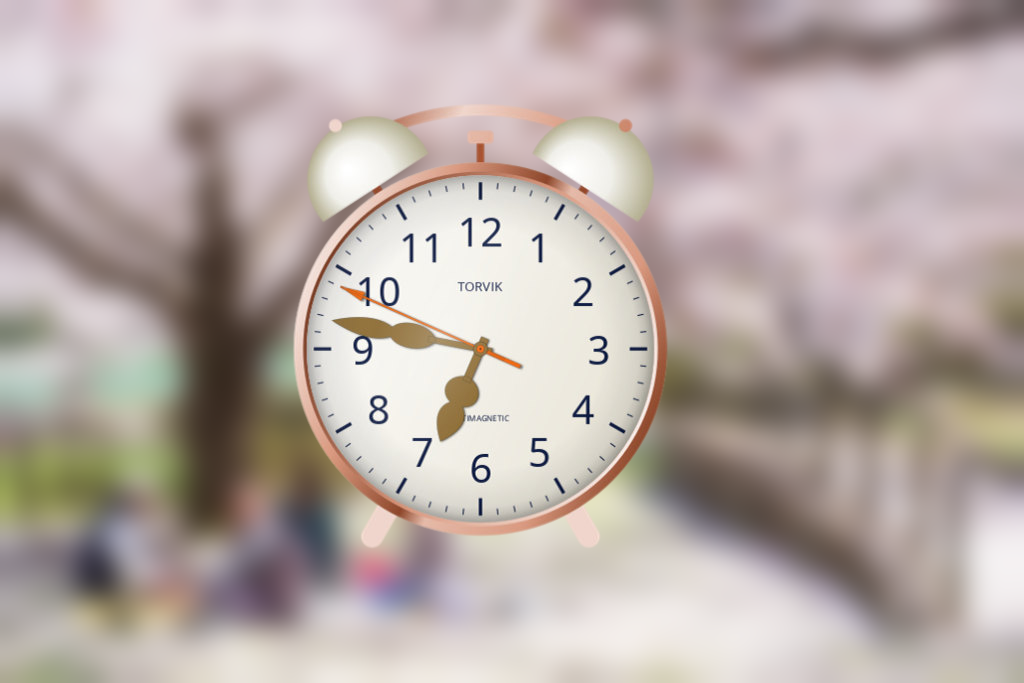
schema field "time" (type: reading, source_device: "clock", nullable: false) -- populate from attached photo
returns 6:46:49
